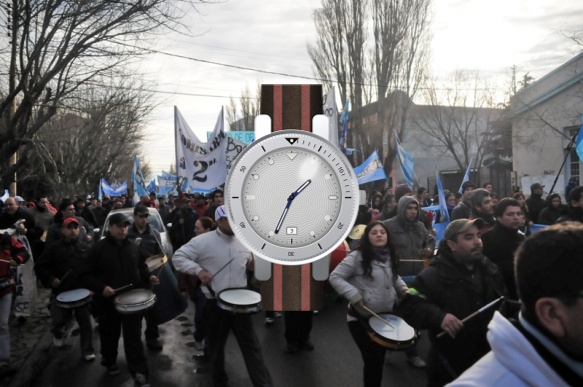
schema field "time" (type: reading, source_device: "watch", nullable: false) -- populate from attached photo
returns 1:34
